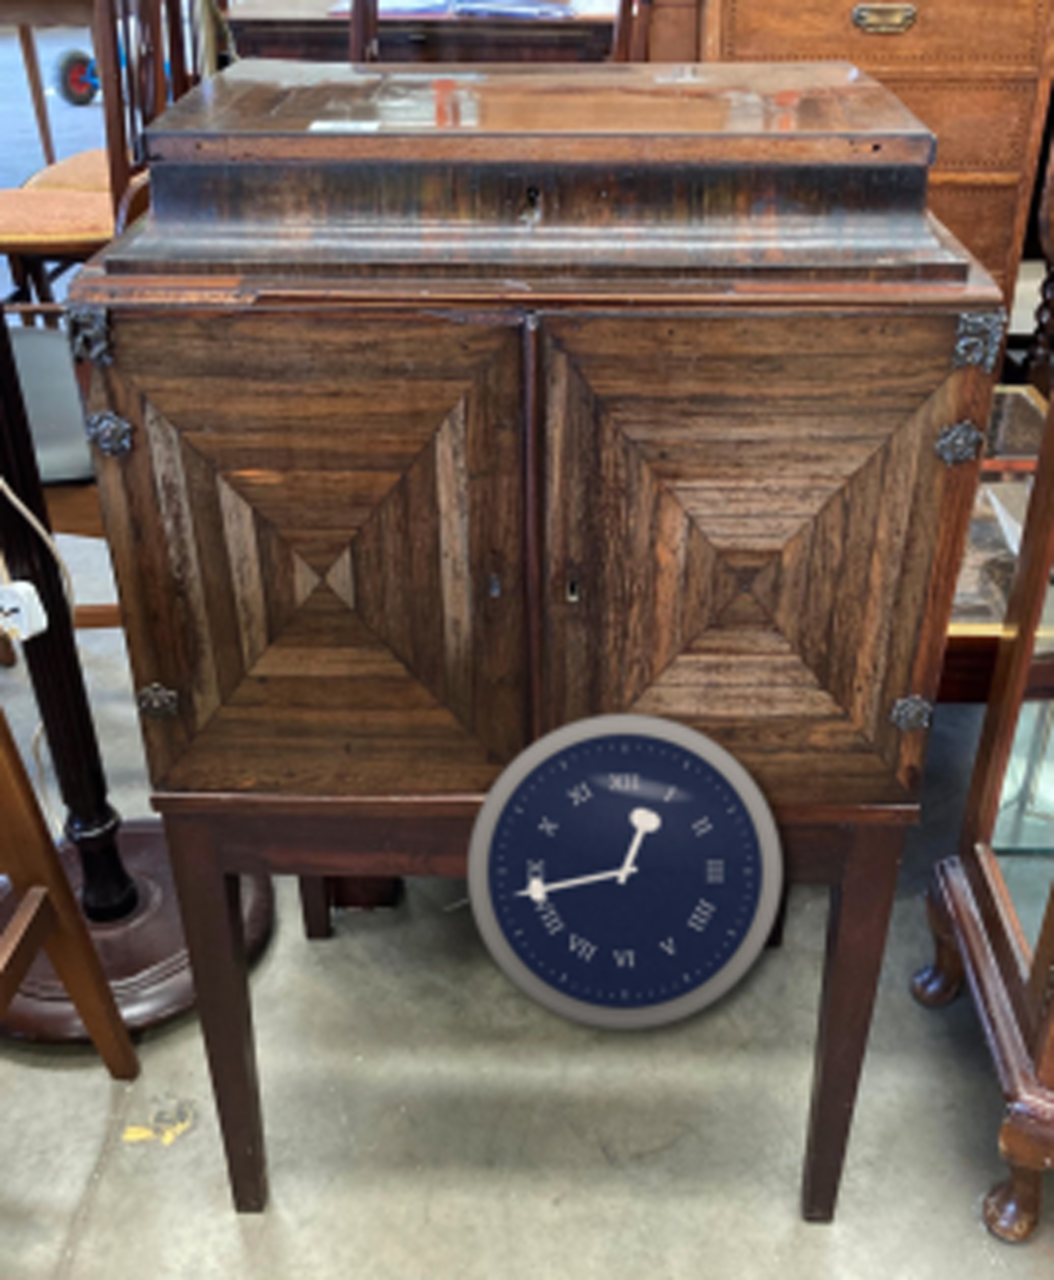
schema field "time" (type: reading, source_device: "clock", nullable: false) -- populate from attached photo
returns 12:43
